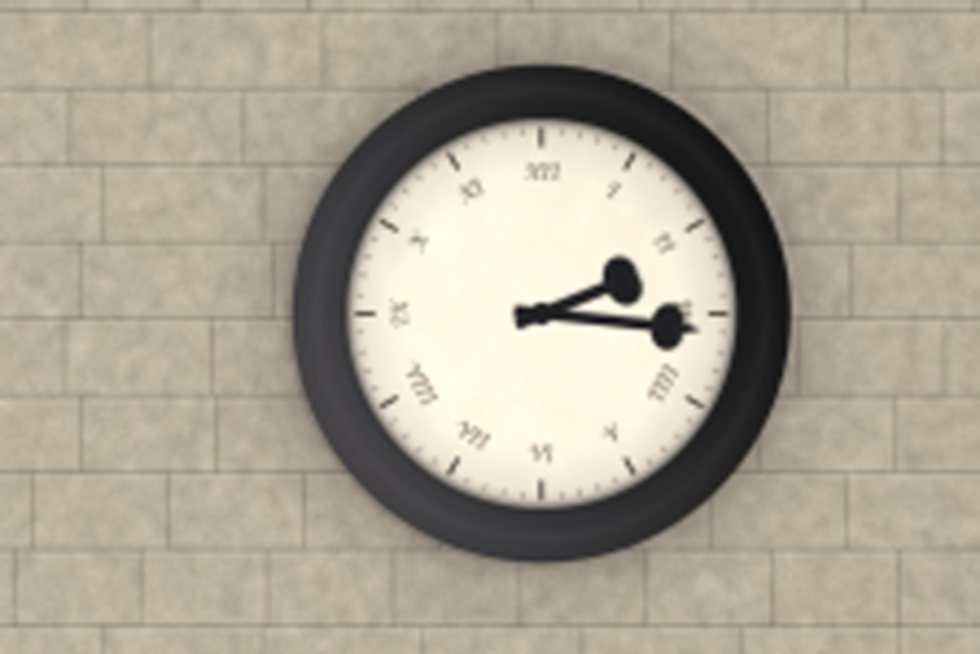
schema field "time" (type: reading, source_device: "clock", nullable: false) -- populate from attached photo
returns 2:16
